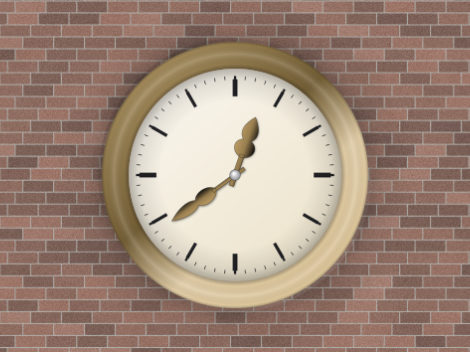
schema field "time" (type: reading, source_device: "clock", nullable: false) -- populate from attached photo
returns 12:39
